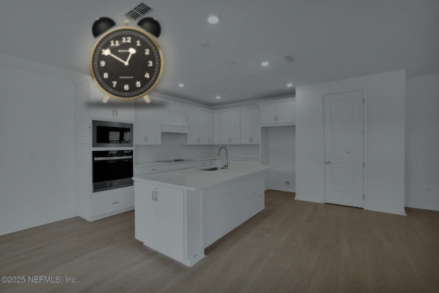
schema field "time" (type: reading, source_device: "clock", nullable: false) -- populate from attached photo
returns 12:50
